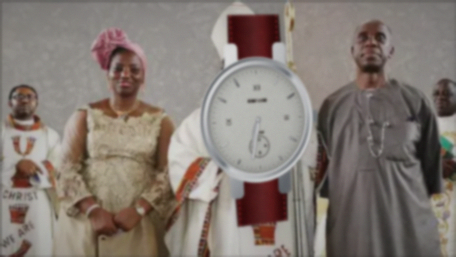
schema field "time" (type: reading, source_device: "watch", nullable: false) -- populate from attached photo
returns 6:32
